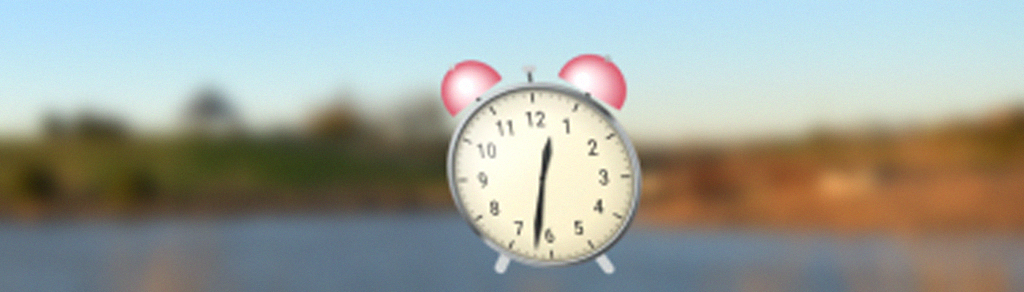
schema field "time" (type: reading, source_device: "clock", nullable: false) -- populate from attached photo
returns 12:32
